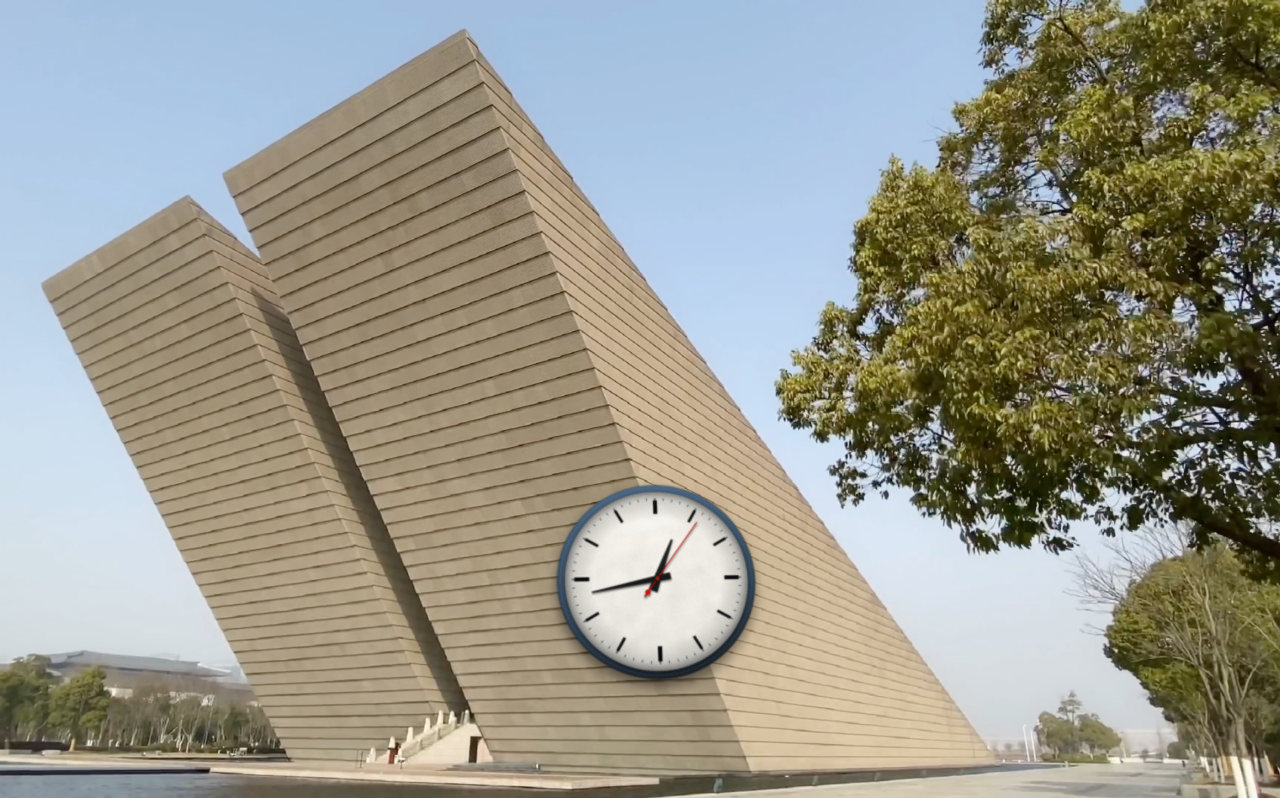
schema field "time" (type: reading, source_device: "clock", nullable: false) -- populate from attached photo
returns 12:43:06
